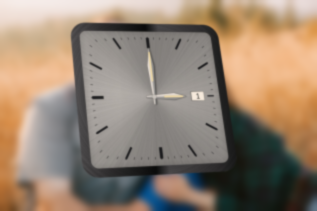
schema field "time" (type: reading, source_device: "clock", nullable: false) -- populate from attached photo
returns 3:00
